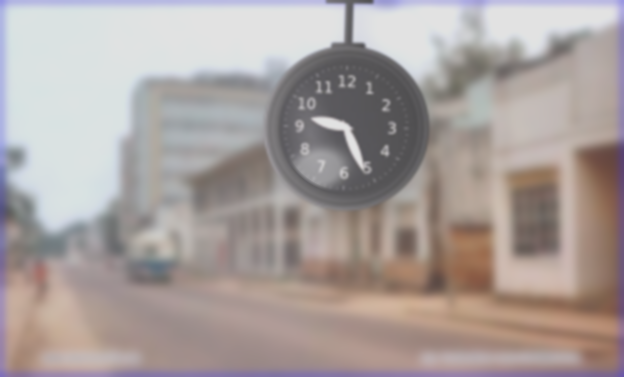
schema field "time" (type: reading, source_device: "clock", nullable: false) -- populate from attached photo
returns 9:26
